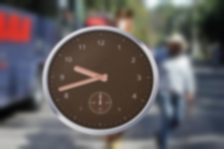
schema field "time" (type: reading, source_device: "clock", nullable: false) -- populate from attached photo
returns 9:42
